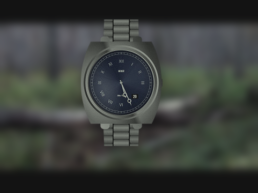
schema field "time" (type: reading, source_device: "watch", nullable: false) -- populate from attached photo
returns 5:26
